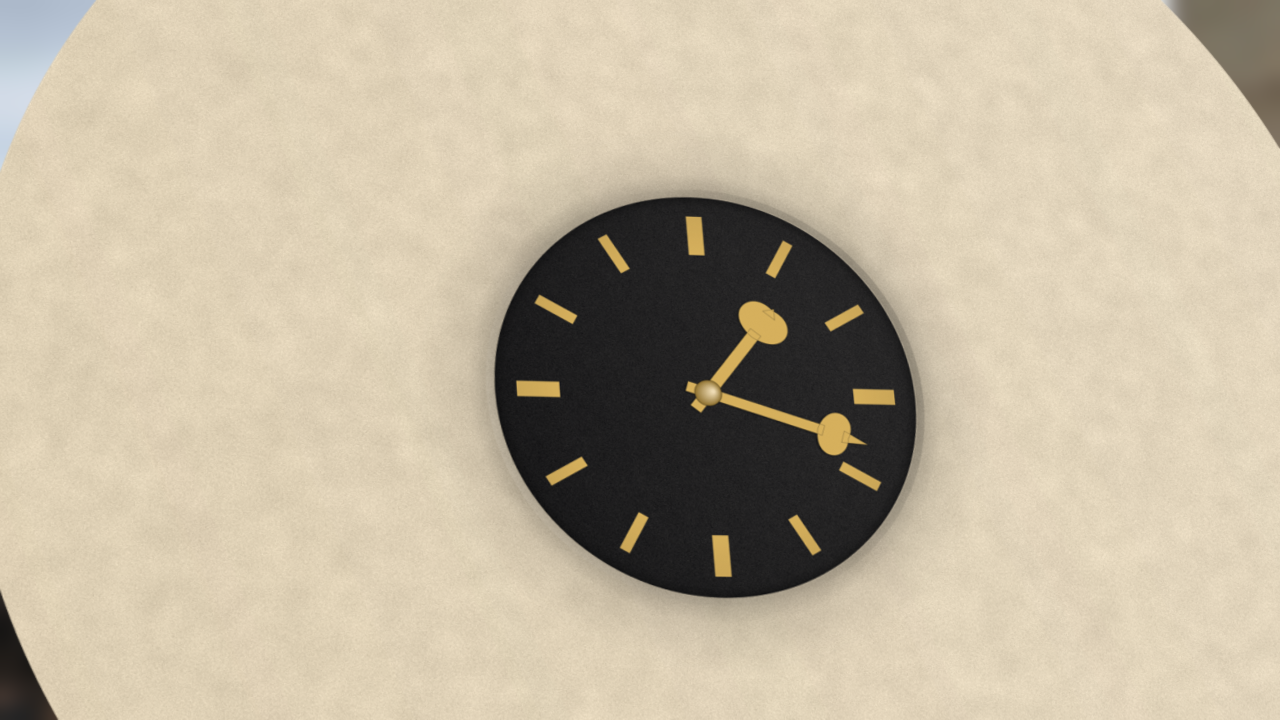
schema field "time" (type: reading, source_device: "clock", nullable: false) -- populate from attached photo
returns 1:18
